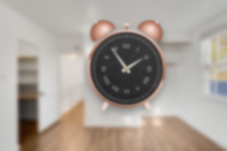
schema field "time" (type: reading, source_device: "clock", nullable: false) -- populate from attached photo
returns 1:54
